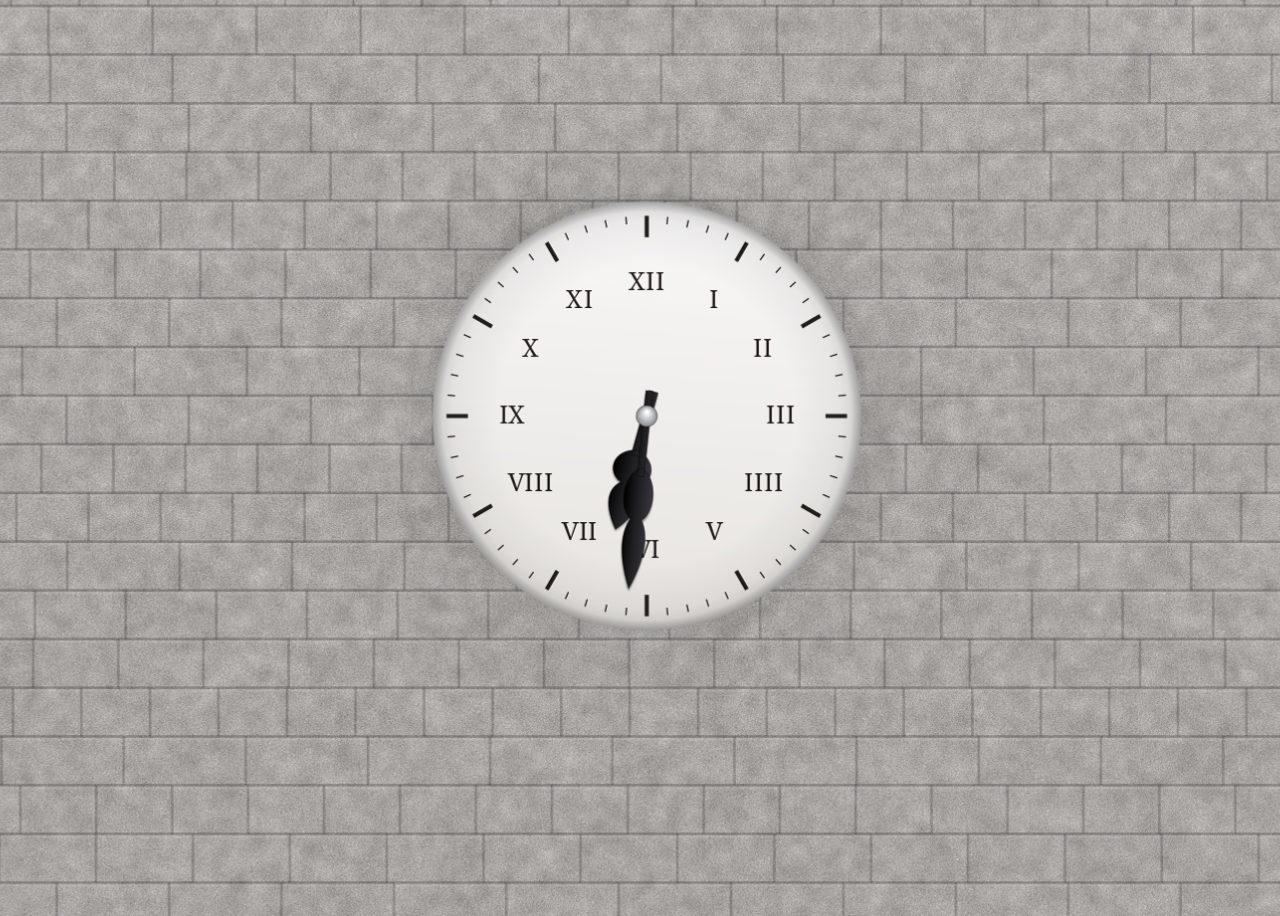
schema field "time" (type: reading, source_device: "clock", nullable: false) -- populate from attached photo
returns 6:31
